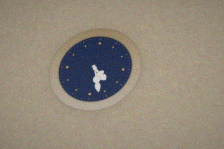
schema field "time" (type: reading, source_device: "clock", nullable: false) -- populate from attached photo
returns 4:27
